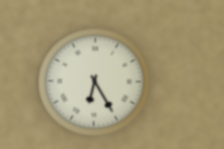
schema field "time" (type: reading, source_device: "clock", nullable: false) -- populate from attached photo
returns 6:25
